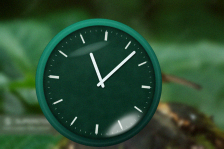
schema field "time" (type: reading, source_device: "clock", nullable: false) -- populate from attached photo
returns 11:07
